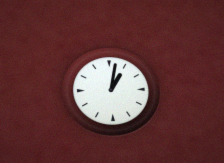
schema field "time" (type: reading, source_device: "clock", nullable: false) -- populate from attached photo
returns 1:02
